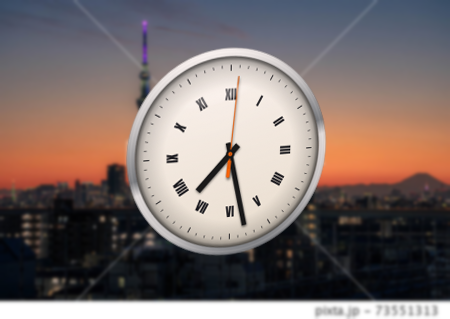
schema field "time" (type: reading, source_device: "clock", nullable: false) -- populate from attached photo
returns 7:28:01
